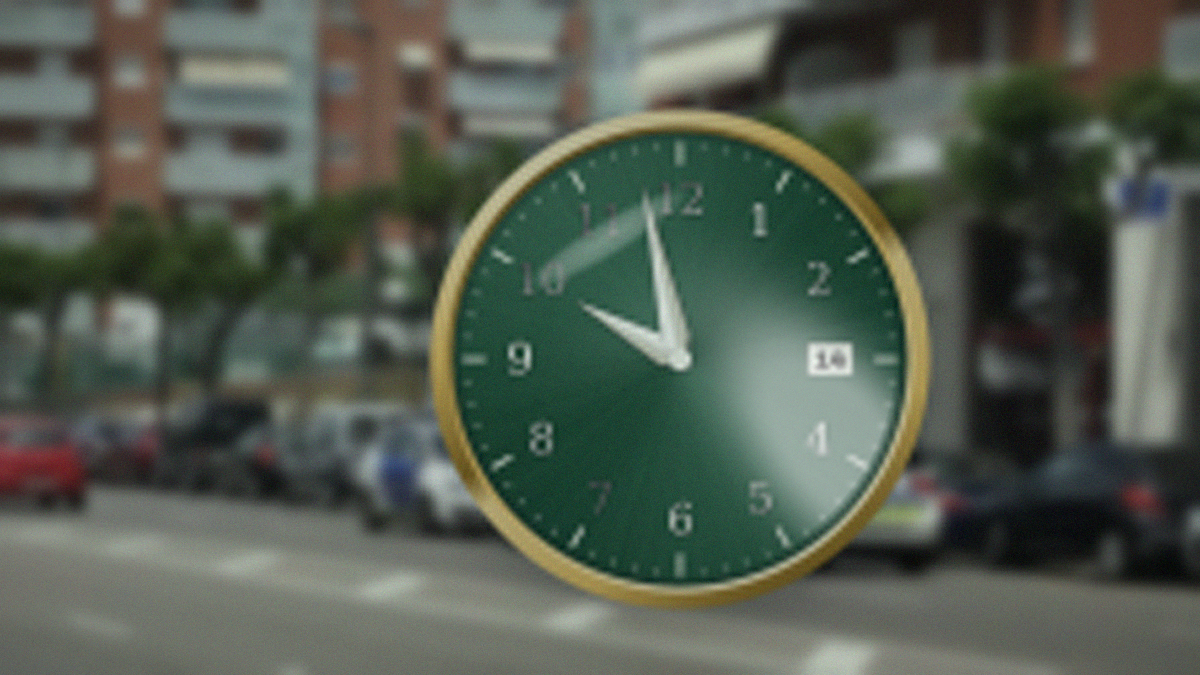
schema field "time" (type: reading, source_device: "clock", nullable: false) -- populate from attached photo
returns 9:58
